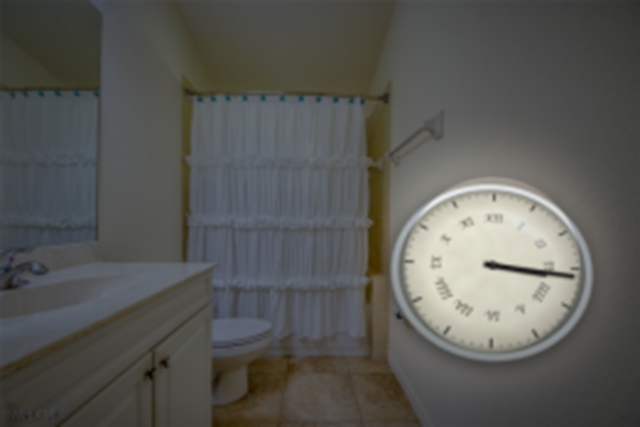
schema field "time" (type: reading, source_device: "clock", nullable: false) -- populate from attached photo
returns 3:16
